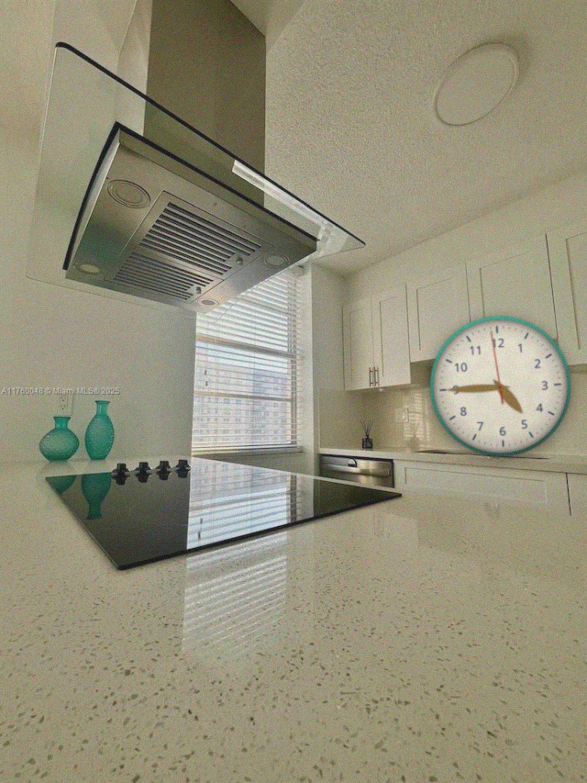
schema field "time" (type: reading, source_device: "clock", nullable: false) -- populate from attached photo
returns 4:44:59
